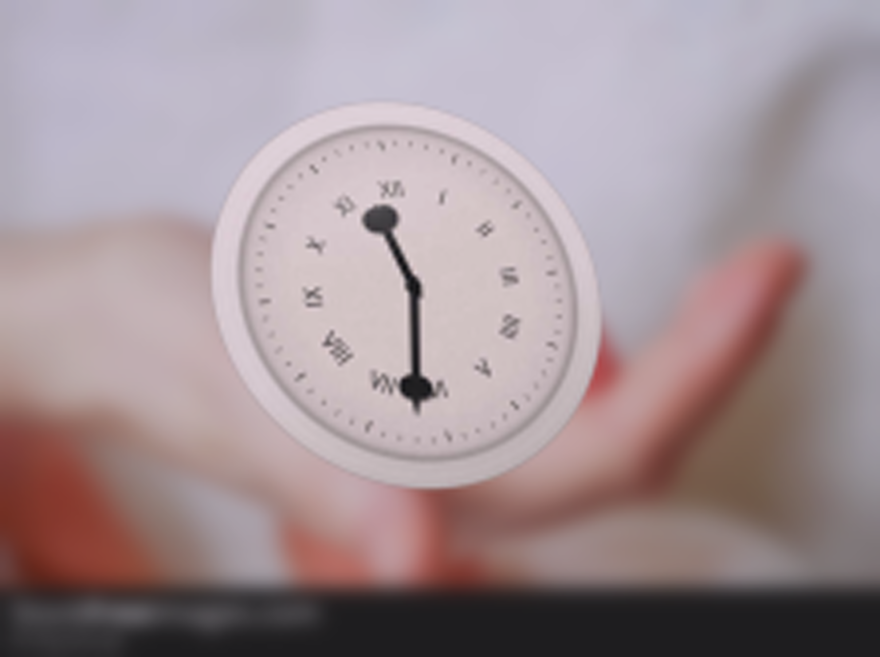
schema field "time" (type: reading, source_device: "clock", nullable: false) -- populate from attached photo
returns 11:32
